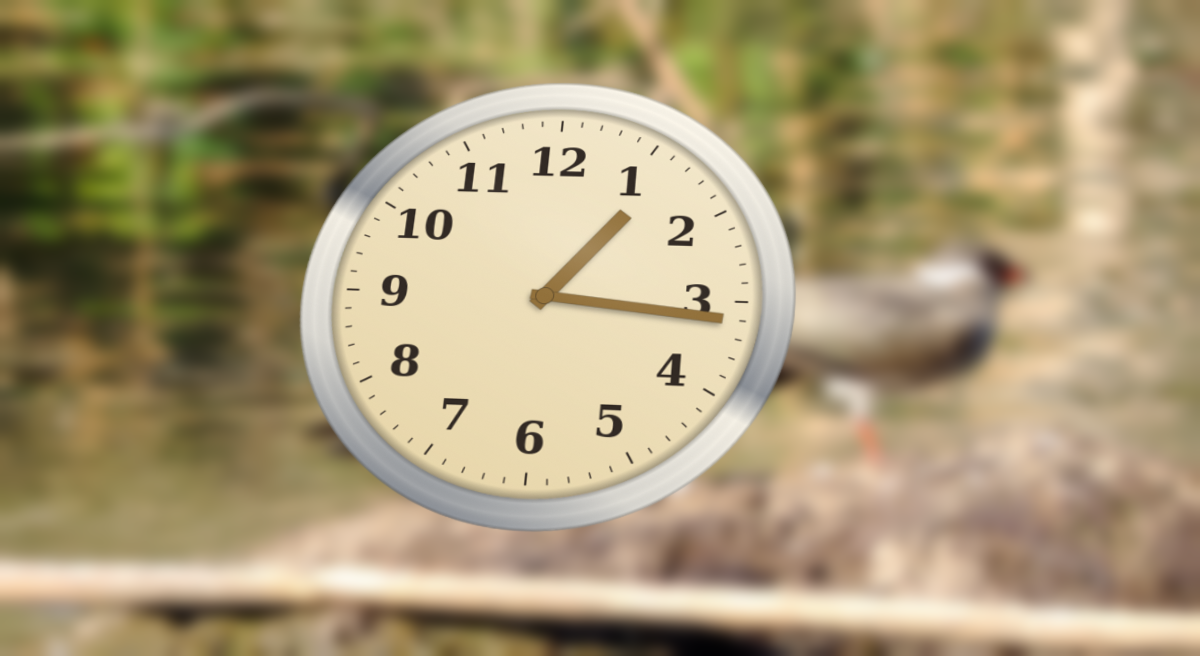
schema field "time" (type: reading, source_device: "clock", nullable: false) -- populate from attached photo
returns 1:16
